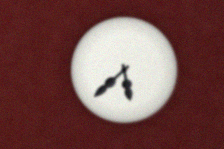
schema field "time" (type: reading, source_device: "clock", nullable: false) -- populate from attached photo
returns 5:38
